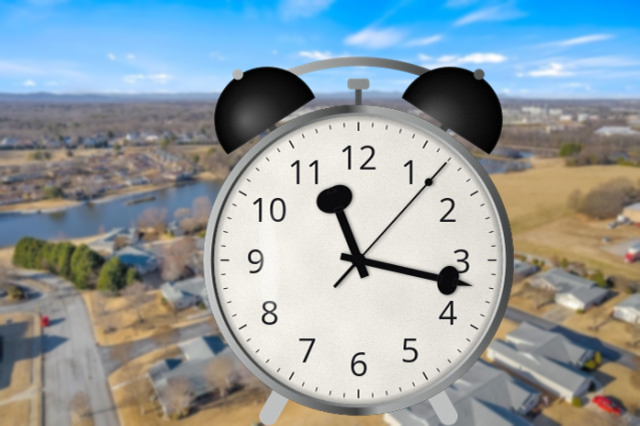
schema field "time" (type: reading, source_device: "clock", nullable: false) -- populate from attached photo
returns 11:17:07
